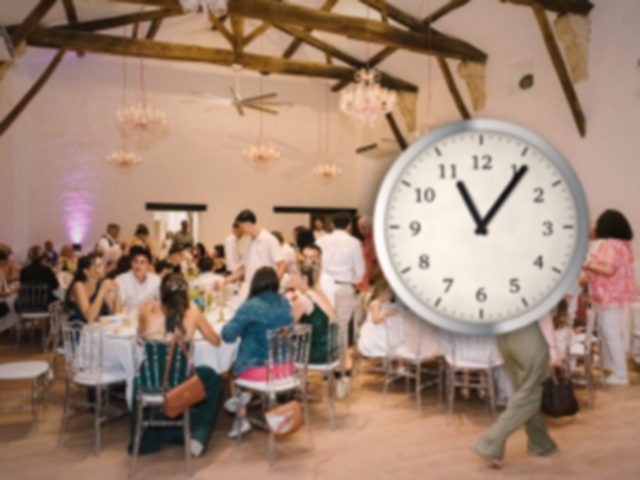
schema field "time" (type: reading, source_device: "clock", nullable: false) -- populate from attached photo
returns 11:06
